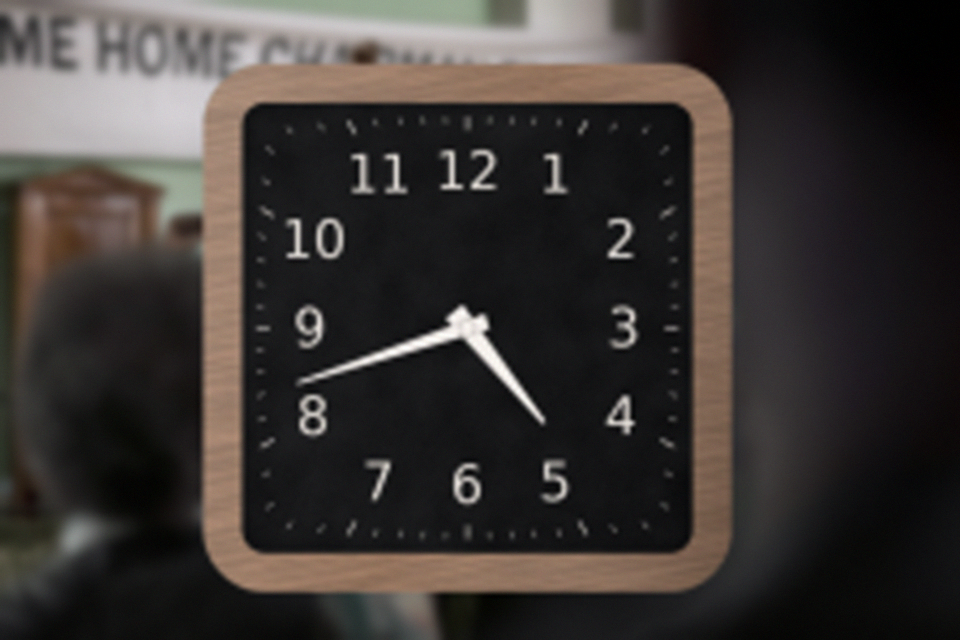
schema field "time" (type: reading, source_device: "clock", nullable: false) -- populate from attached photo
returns 4:42
